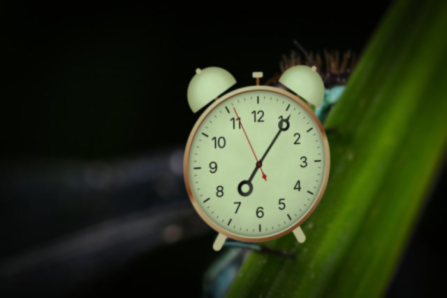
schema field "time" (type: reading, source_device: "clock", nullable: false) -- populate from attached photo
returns 7:05:56
